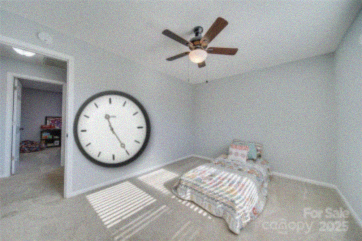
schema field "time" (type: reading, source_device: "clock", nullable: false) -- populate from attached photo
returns 11:25
